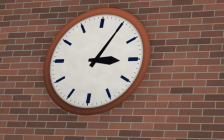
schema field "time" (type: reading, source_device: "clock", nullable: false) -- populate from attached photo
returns 3:05
